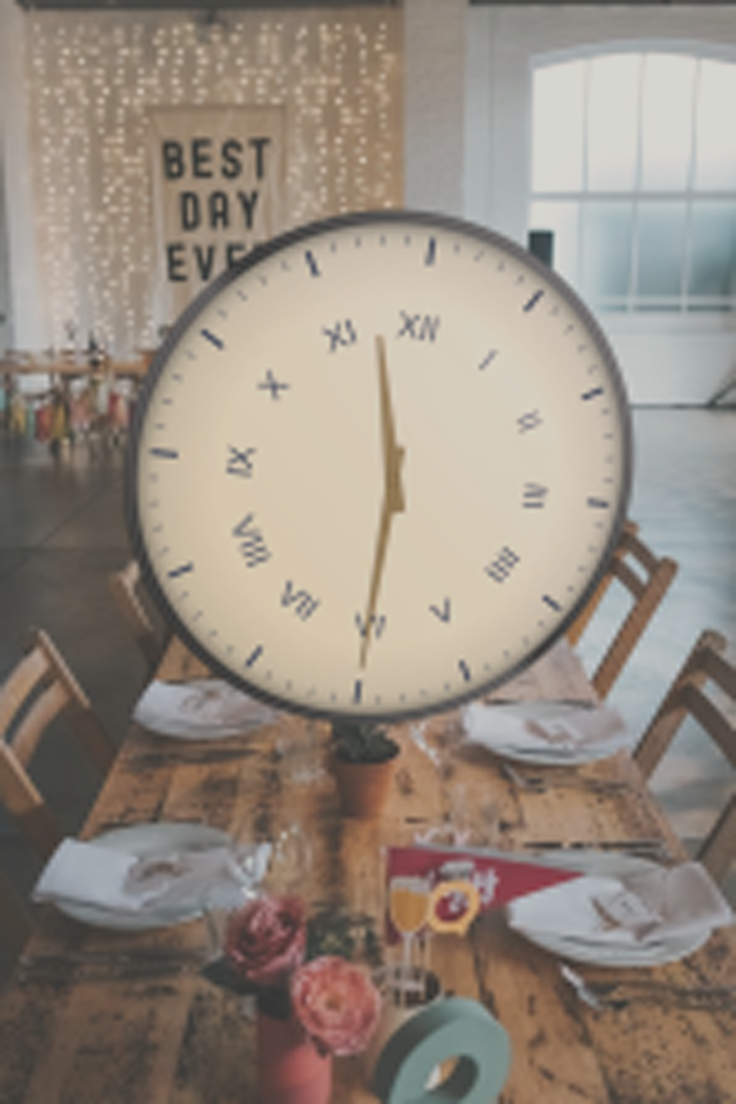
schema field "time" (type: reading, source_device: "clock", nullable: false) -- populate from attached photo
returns 11:30
